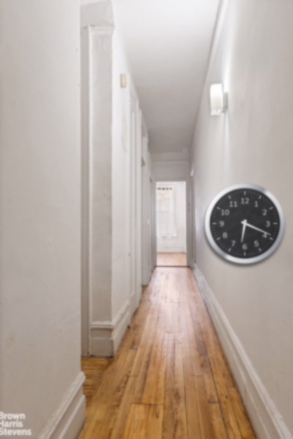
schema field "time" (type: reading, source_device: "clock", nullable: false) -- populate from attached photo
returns 6:19
